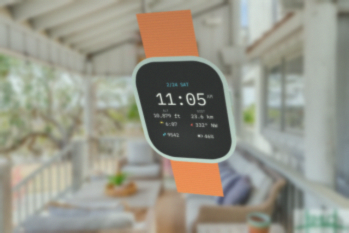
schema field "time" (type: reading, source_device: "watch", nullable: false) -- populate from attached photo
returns 11:05
